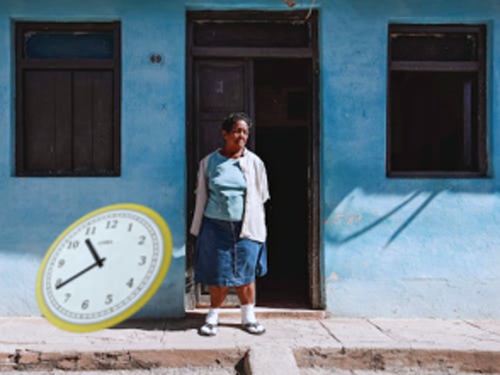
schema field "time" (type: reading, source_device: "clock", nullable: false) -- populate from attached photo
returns 10:39
